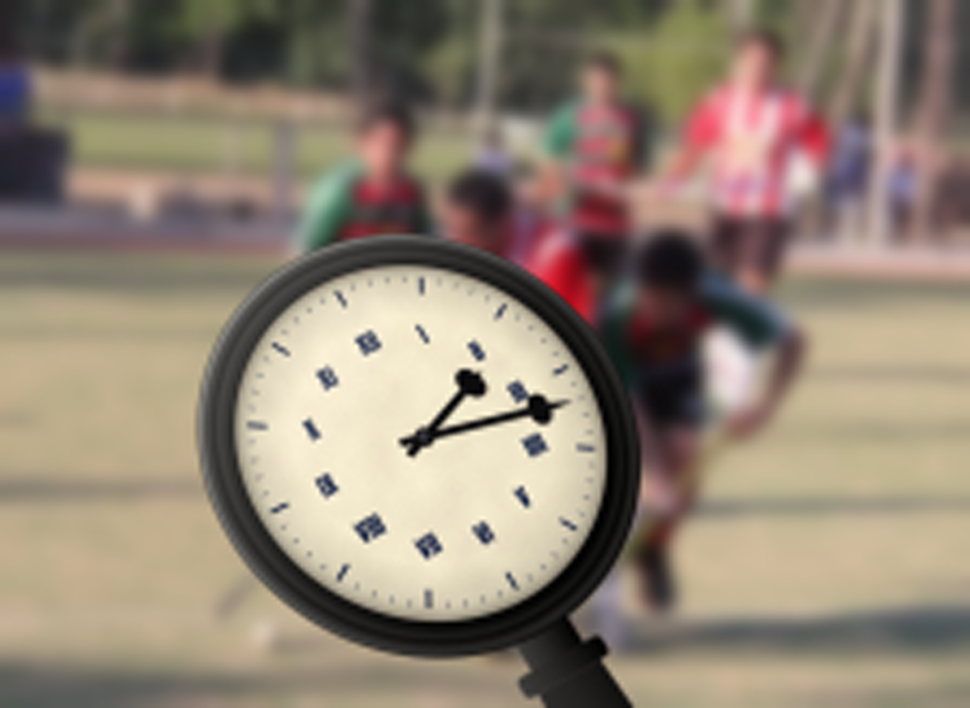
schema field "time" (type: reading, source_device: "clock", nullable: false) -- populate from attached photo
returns 2:17
